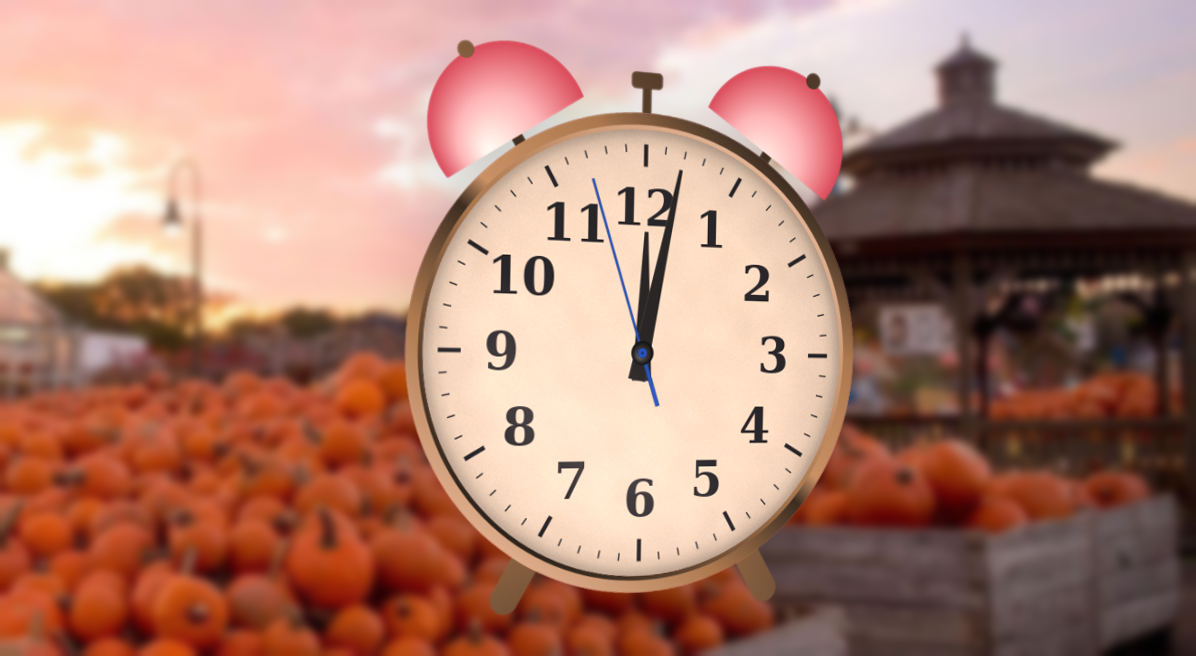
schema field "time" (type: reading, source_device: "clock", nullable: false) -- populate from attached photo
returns 12:01:57
